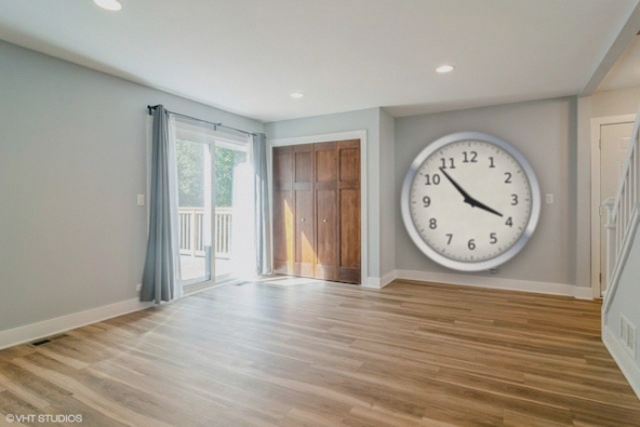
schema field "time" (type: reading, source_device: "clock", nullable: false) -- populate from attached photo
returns 3:53
